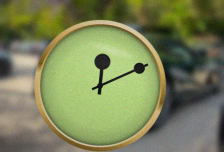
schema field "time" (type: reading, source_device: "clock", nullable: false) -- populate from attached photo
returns 12:11
